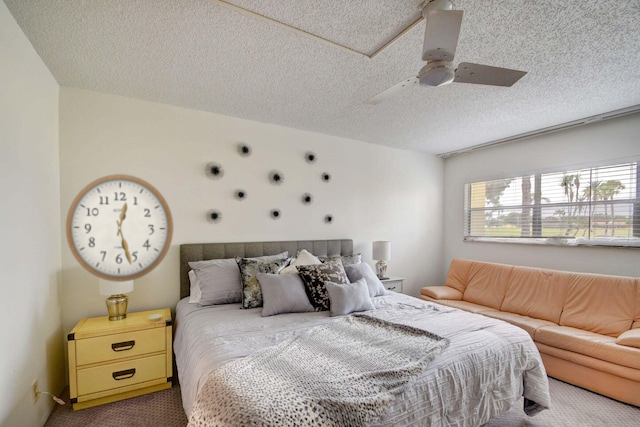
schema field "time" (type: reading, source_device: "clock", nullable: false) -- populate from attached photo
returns 12:27
